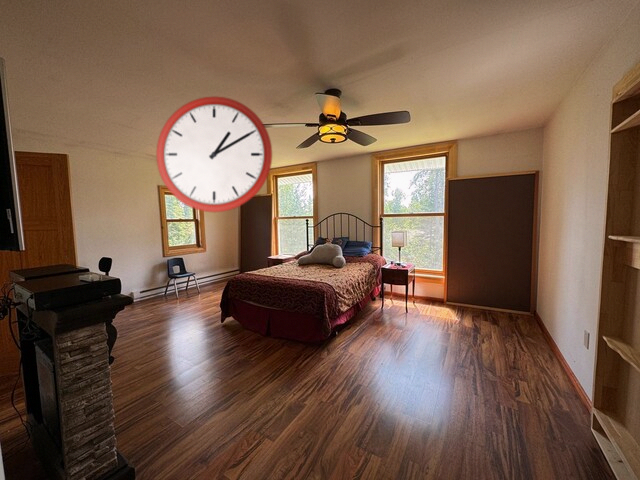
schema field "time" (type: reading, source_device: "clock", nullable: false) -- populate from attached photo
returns 1:10
